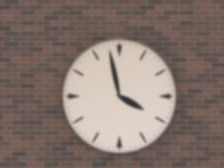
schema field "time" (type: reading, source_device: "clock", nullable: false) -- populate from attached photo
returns 3:58
